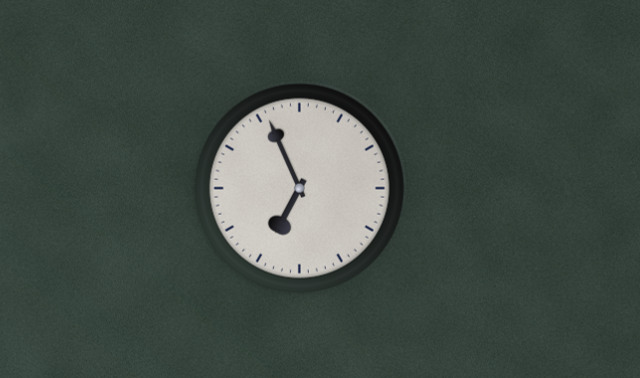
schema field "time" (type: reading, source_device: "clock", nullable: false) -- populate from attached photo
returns 6:56
